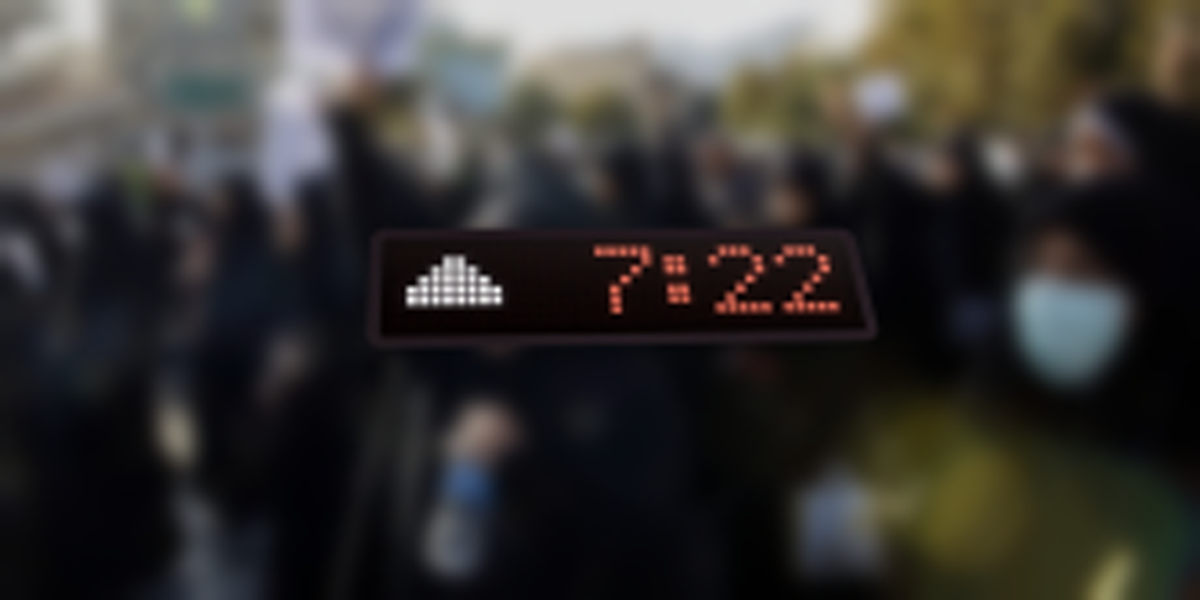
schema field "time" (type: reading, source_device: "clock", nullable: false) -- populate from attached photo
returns 7:22
